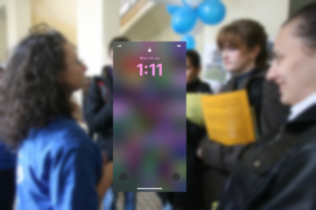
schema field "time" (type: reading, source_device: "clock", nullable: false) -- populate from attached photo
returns 1:11
